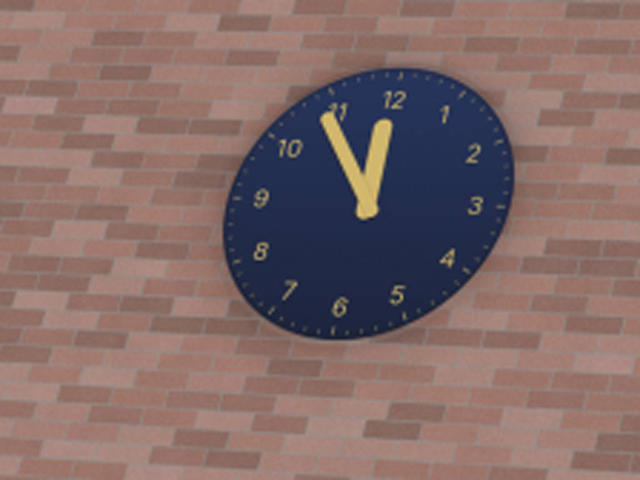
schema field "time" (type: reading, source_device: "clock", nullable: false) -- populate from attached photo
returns 11:54
